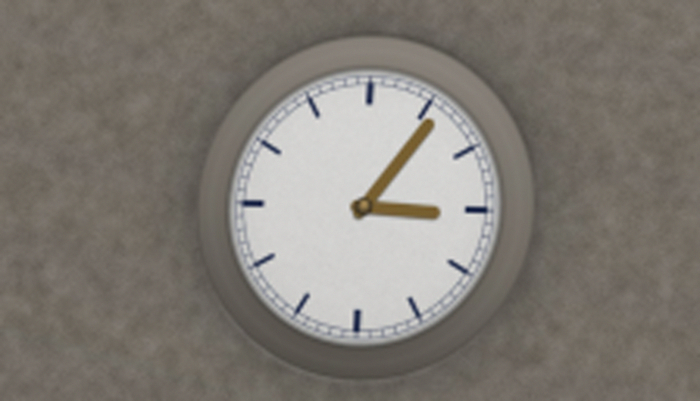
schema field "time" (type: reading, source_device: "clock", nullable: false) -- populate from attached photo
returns 3:06
